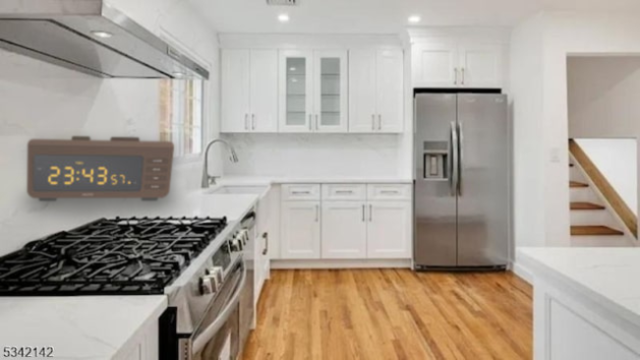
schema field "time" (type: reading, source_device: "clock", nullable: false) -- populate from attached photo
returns 23:43
